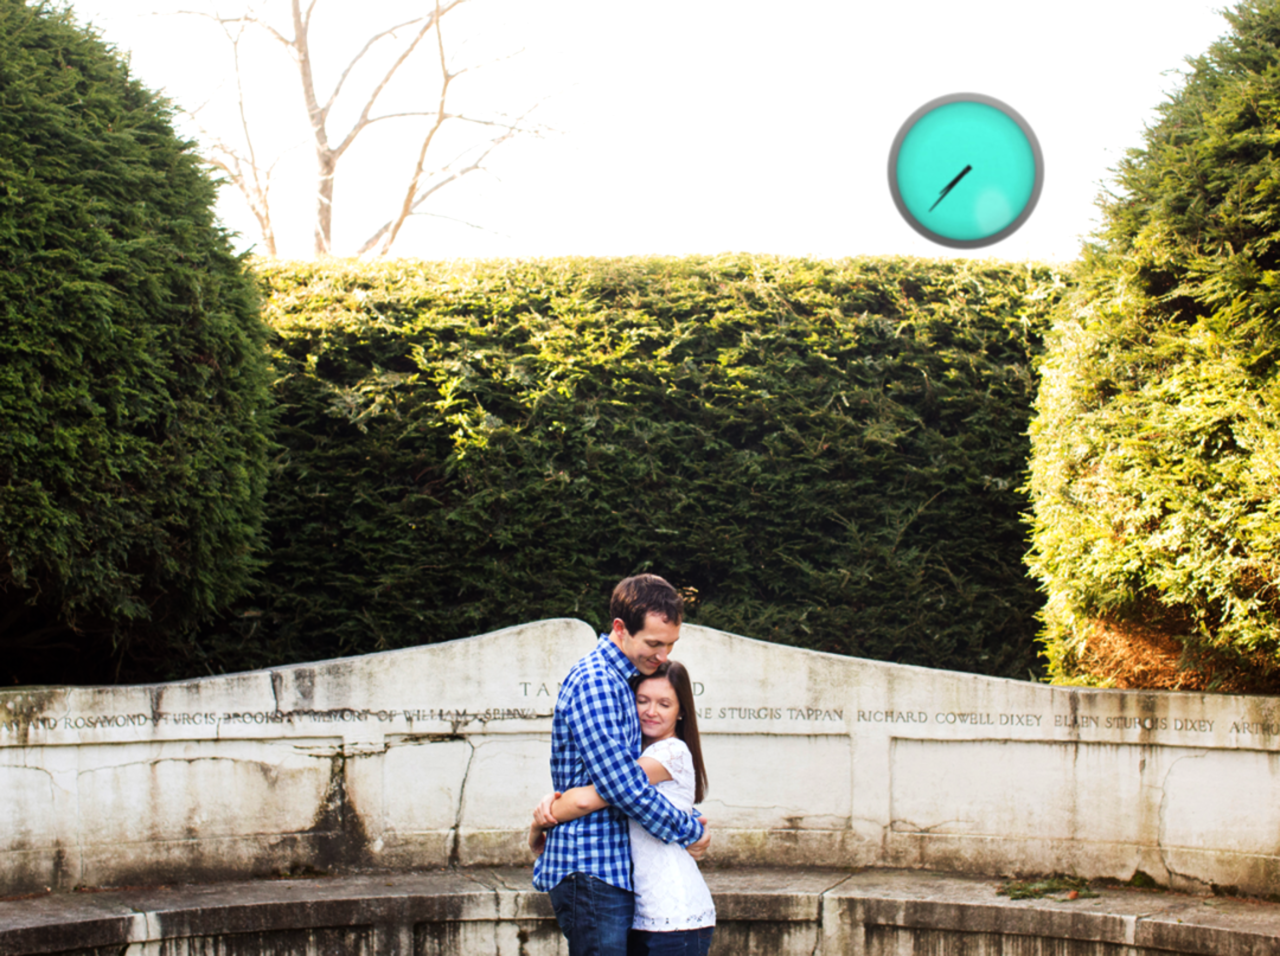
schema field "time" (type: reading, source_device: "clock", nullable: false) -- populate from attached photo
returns 7:37
